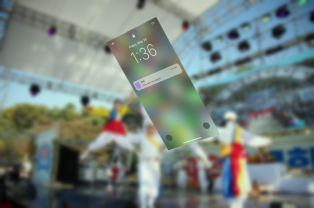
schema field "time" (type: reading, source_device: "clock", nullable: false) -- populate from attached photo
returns 1:36
